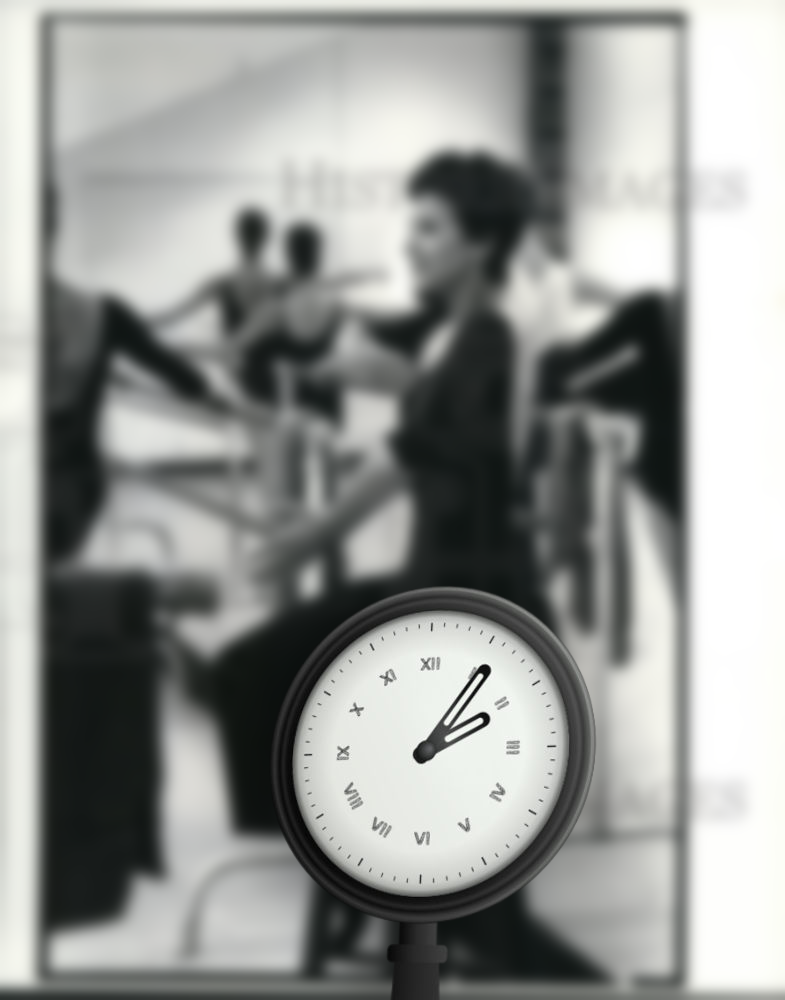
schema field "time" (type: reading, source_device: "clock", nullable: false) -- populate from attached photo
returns 2:06
